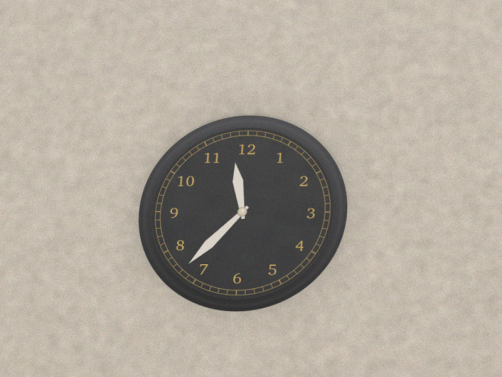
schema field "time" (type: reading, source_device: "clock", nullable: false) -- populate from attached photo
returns 11:37
